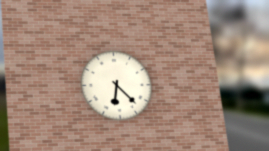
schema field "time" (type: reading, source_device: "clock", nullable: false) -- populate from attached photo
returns 6:23
